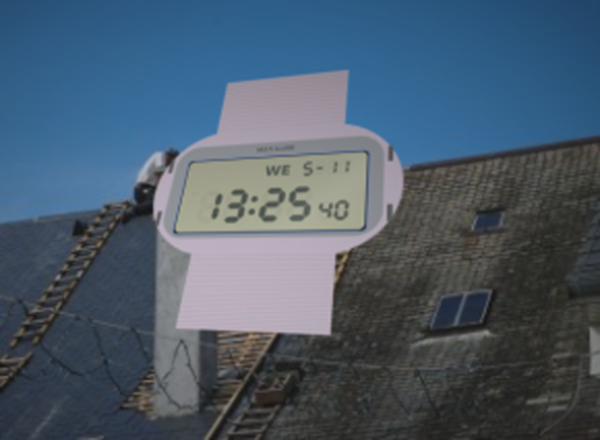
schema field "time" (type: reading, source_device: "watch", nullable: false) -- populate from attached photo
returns 13:25:40
